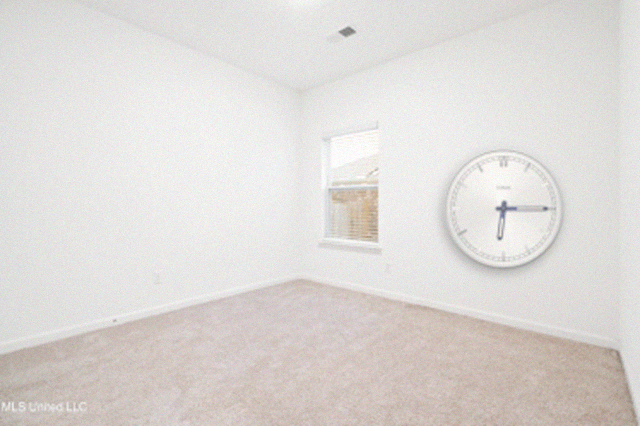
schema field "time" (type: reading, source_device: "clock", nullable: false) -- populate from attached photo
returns 6:15
